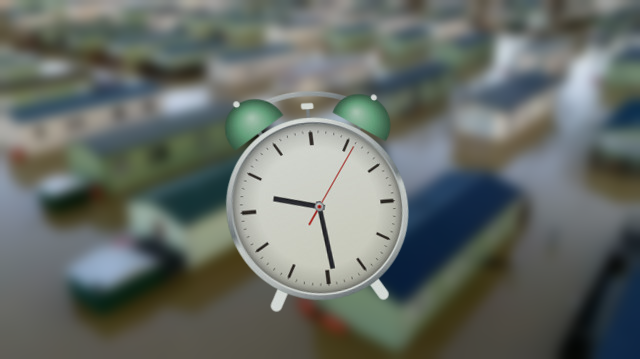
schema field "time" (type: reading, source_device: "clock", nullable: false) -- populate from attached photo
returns 9:29:06
